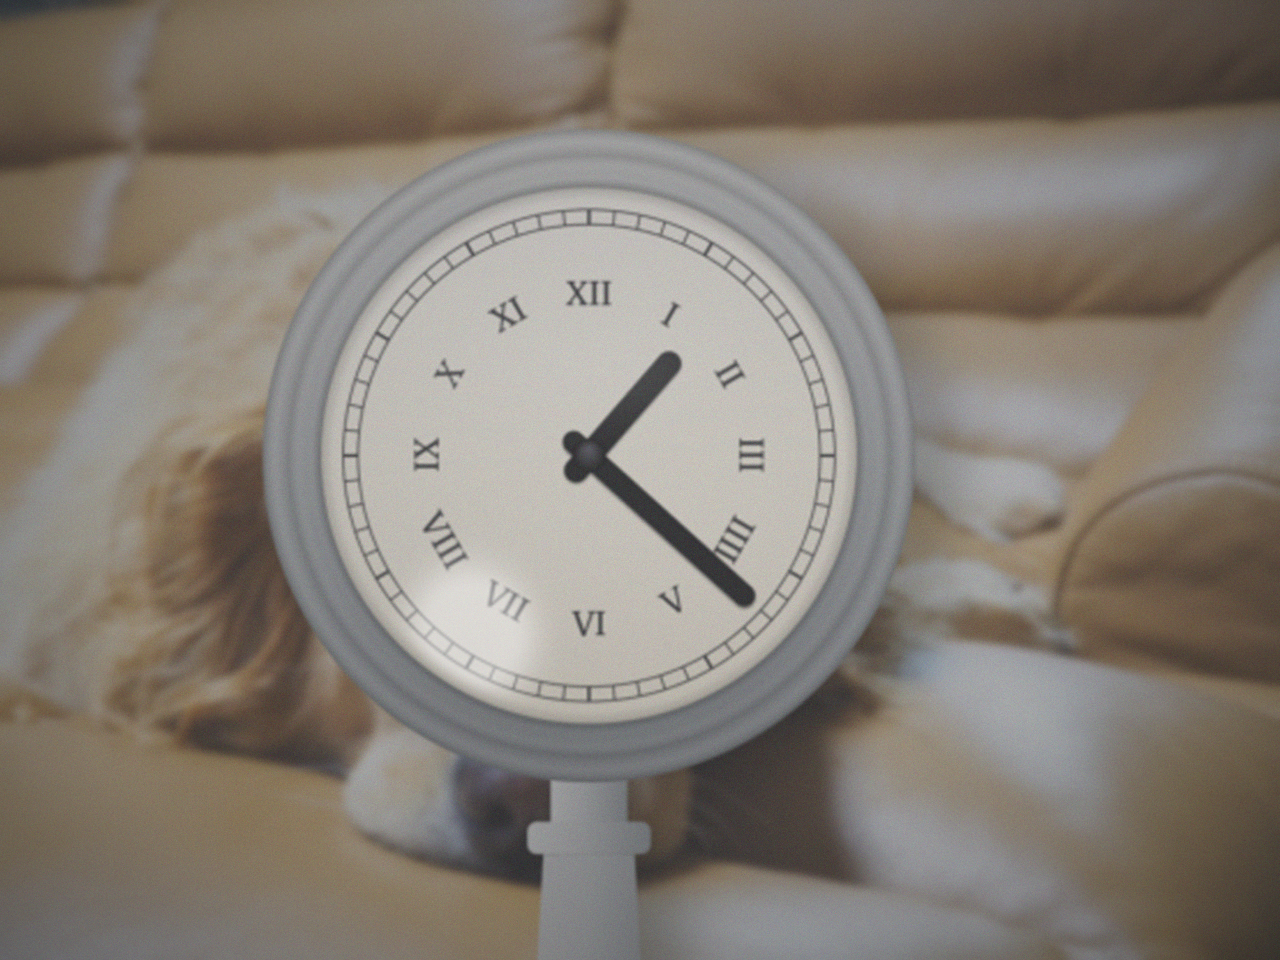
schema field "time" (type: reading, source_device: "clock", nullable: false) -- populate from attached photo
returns 1:22
